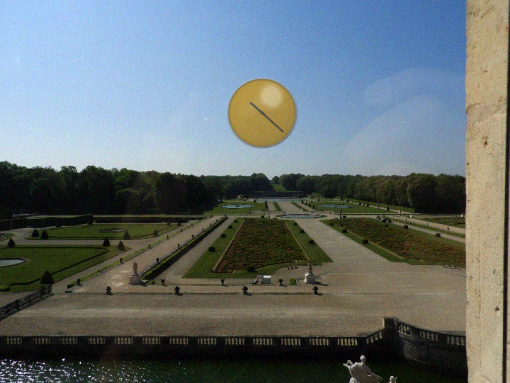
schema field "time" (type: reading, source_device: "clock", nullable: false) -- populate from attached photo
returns 10:22
